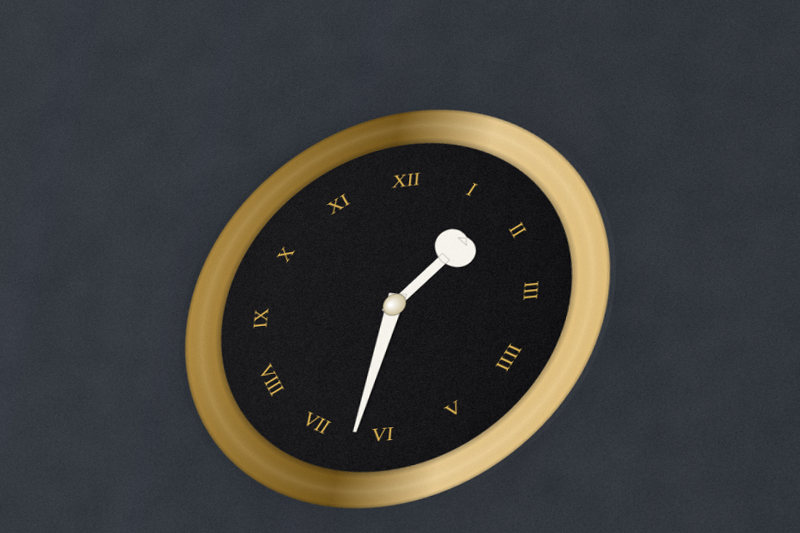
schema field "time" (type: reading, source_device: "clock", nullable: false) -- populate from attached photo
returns 1:32
